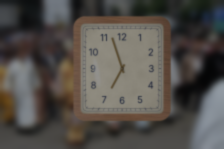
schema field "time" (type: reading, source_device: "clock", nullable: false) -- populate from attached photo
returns 6:57
